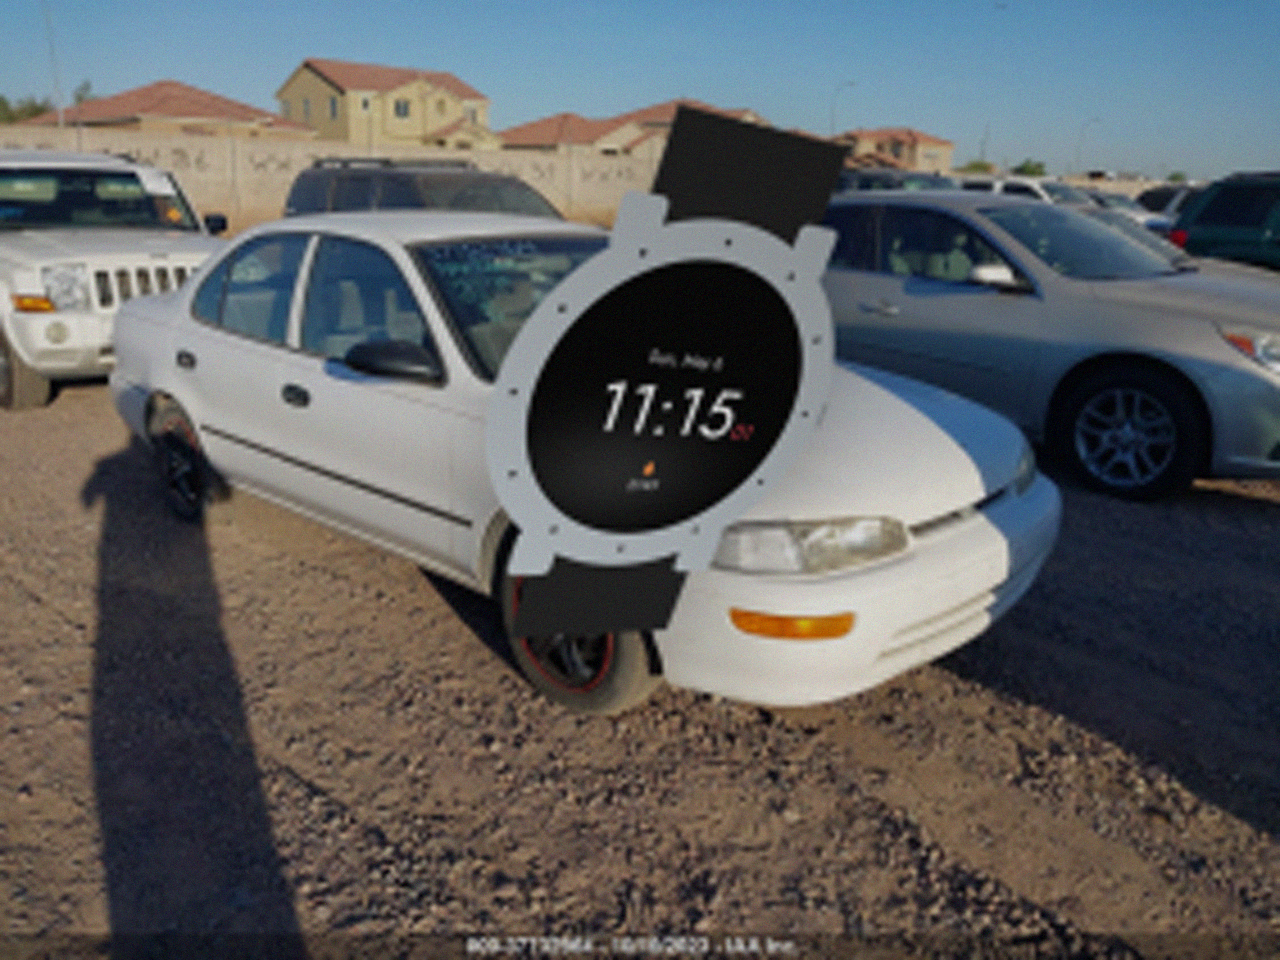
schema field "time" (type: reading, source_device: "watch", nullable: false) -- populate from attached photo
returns 11:15
